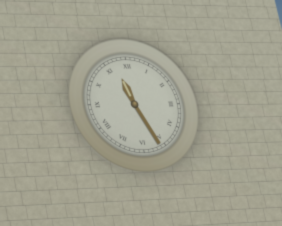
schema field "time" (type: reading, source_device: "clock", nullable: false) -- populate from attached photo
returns 11:26
